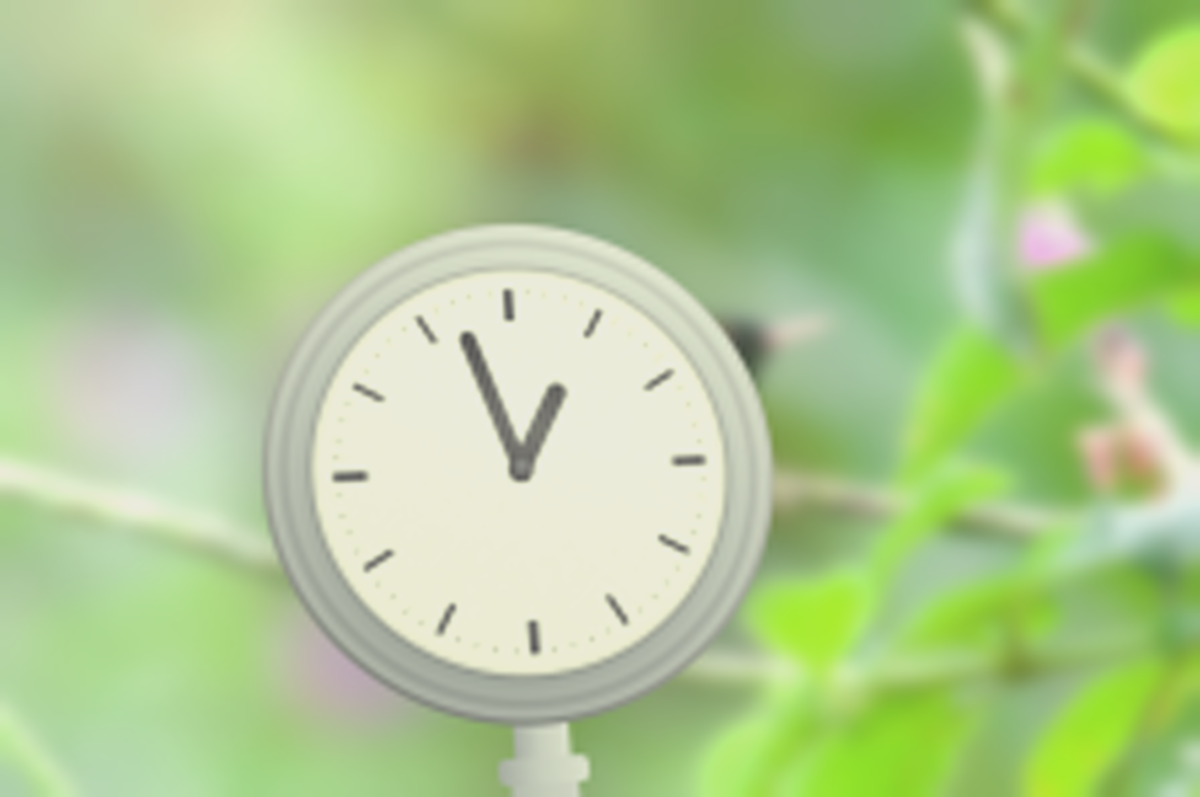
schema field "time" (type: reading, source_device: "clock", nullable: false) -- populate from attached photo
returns 12:57
